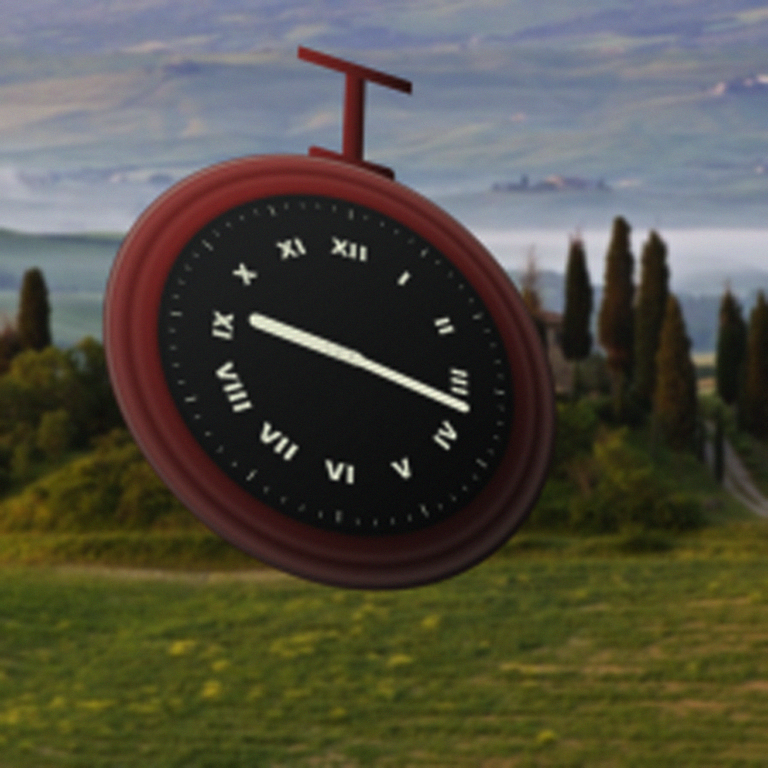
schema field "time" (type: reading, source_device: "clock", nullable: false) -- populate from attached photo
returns 9:17
